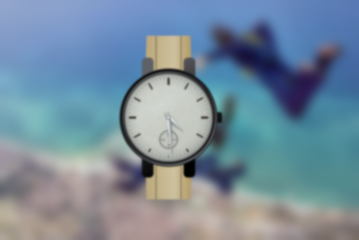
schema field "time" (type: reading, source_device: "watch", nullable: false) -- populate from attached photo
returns 4:29
